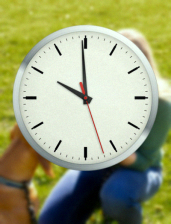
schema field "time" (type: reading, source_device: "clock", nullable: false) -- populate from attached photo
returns 9:59:27
